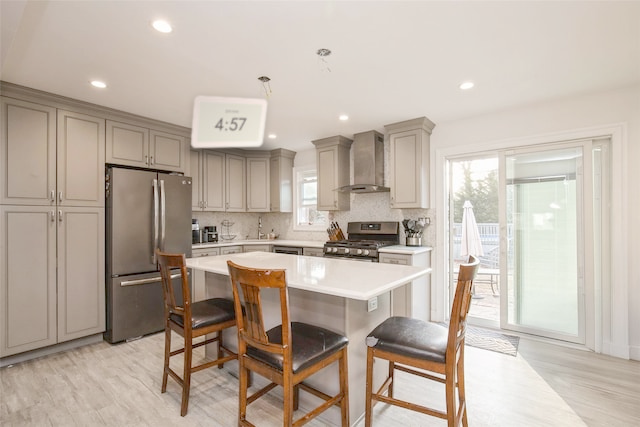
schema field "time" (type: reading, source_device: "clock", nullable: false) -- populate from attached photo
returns 4:57
